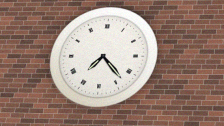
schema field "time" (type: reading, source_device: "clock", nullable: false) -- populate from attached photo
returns 7:23
